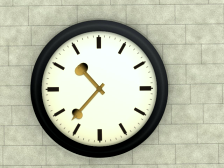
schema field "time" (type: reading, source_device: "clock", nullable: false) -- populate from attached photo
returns 10:37
